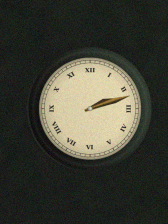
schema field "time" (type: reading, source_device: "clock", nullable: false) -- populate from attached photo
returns 2:12
